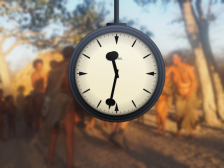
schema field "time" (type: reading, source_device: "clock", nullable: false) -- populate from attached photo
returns 11:32
